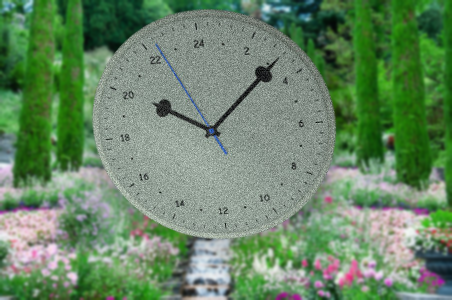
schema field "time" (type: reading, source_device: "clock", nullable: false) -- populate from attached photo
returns 20:07:56
